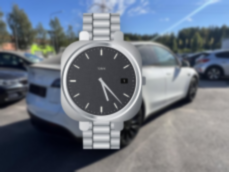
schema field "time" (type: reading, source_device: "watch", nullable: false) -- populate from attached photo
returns 5:23
